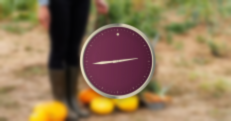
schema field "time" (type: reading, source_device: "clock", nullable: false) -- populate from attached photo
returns 2:44
